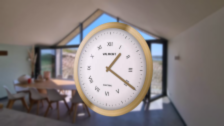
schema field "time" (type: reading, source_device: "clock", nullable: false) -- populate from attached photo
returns 1:20
